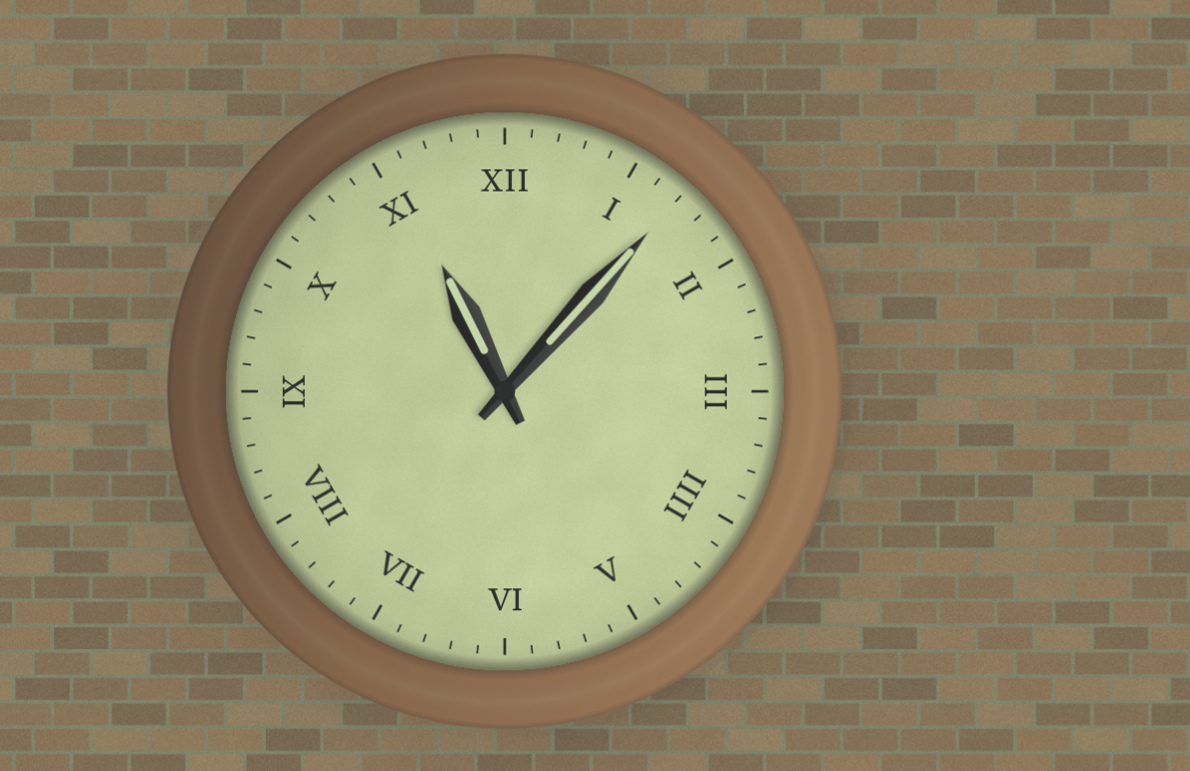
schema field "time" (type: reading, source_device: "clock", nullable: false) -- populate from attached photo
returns 11:07
